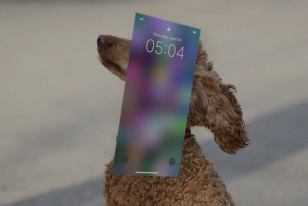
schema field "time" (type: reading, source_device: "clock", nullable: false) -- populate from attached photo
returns 5:04
